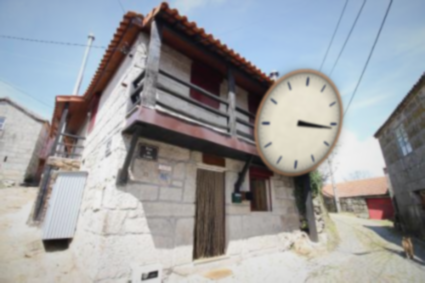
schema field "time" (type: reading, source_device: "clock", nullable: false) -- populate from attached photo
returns 3:16
